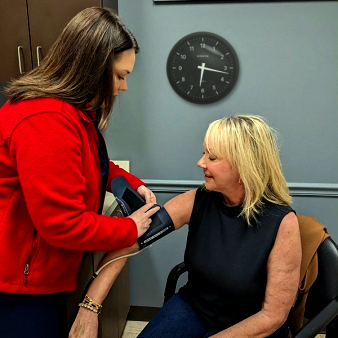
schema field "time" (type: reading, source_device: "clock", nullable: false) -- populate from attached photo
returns 6:17
